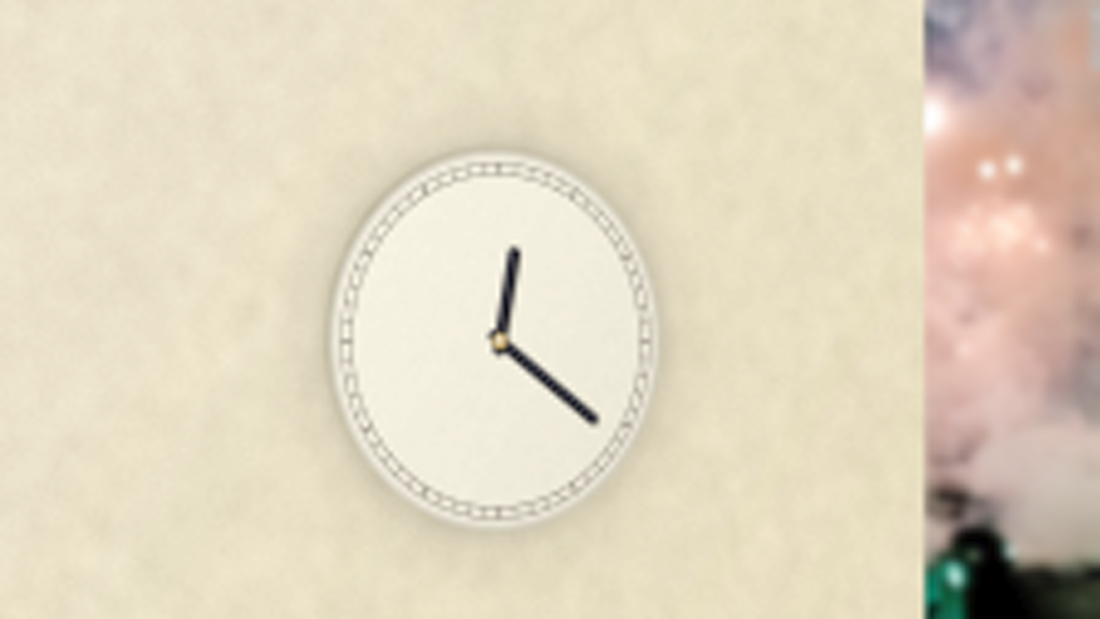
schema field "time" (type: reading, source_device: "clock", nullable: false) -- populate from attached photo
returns 12:21
